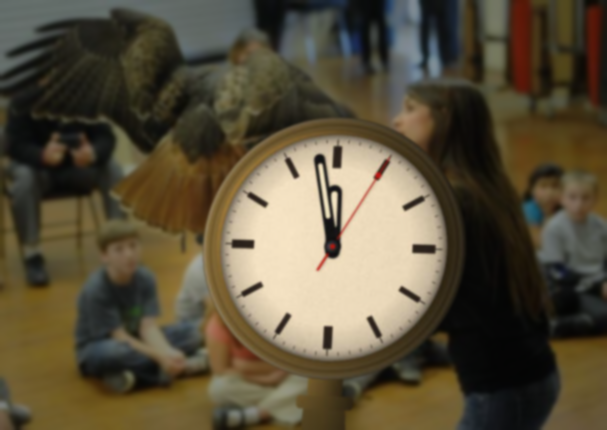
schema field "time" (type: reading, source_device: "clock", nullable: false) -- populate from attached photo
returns 11:58:05
